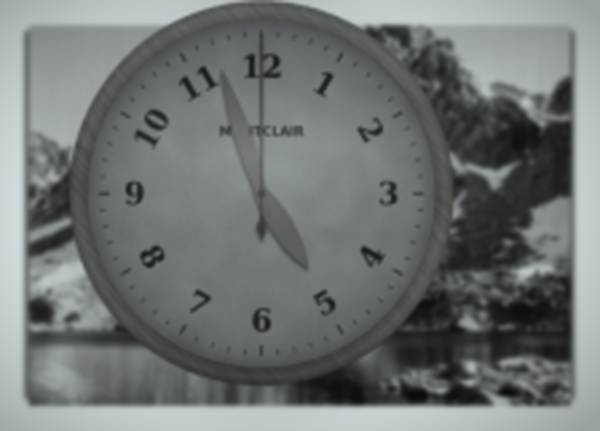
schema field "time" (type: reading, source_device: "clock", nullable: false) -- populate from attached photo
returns 4:57:00
